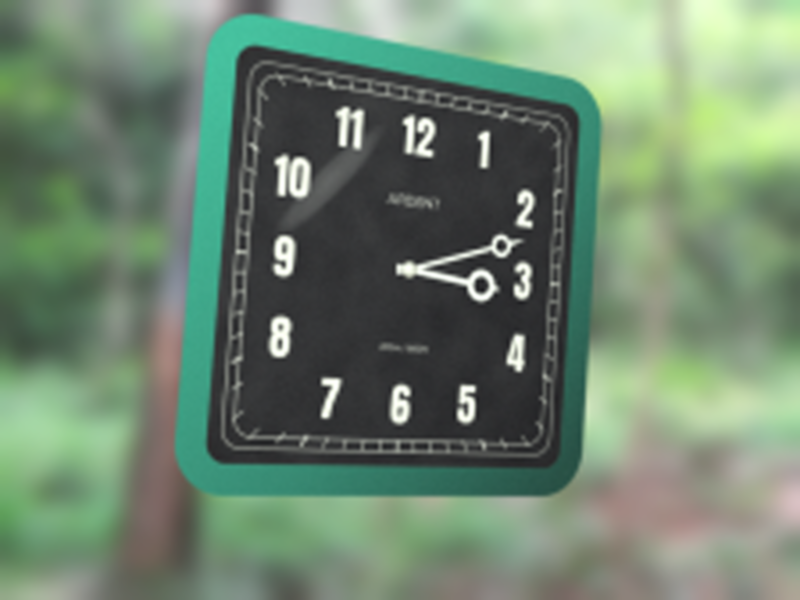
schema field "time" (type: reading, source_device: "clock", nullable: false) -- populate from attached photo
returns 3:12
